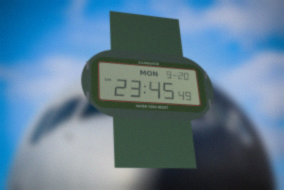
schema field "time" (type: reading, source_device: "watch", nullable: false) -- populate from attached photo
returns 23:45
